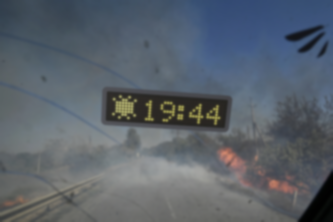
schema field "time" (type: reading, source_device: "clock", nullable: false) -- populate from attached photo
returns 19:44
